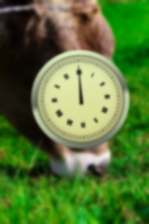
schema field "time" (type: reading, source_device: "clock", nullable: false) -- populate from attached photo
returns 12:00
